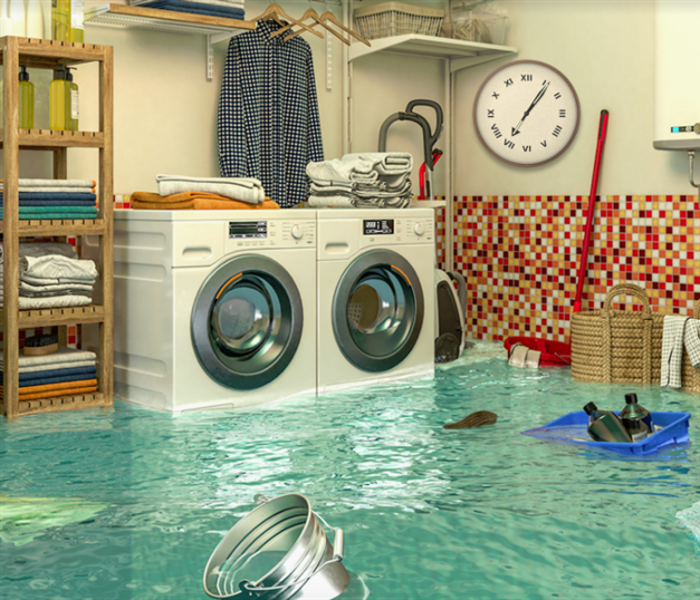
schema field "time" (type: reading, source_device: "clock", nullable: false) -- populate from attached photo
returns 7:06
